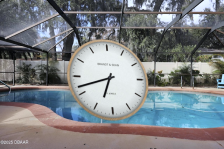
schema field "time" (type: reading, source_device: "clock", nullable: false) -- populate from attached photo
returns 6:42
